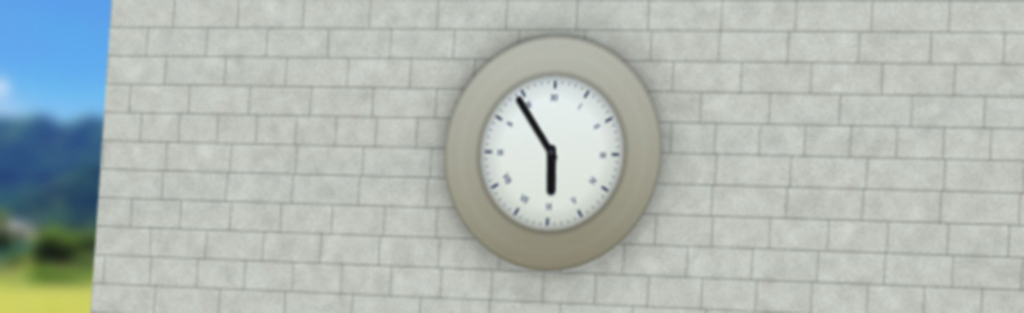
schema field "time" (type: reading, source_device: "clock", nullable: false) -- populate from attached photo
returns 5:54
